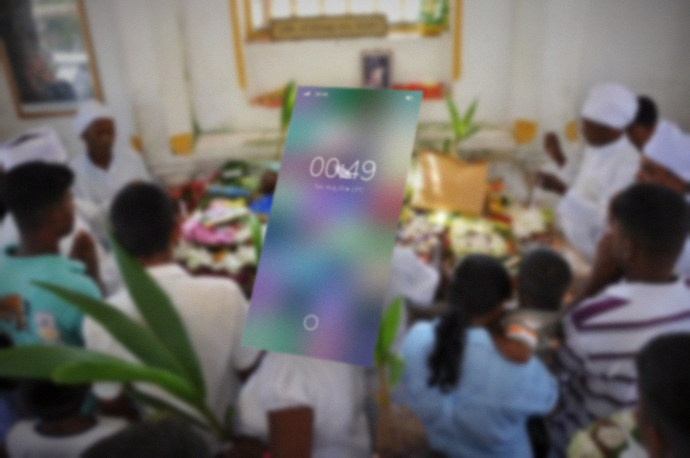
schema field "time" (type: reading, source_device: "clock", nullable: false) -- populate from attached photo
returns 0:49
